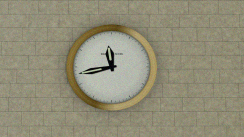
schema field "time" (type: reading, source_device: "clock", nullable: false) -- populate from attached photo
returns 11:43
